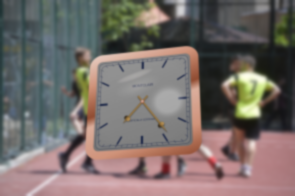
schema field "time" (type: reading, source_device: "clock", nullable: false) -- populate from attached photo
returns 7:24
